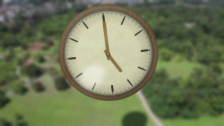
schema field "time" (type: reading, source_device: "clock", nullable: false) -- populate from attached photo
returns 5:00
